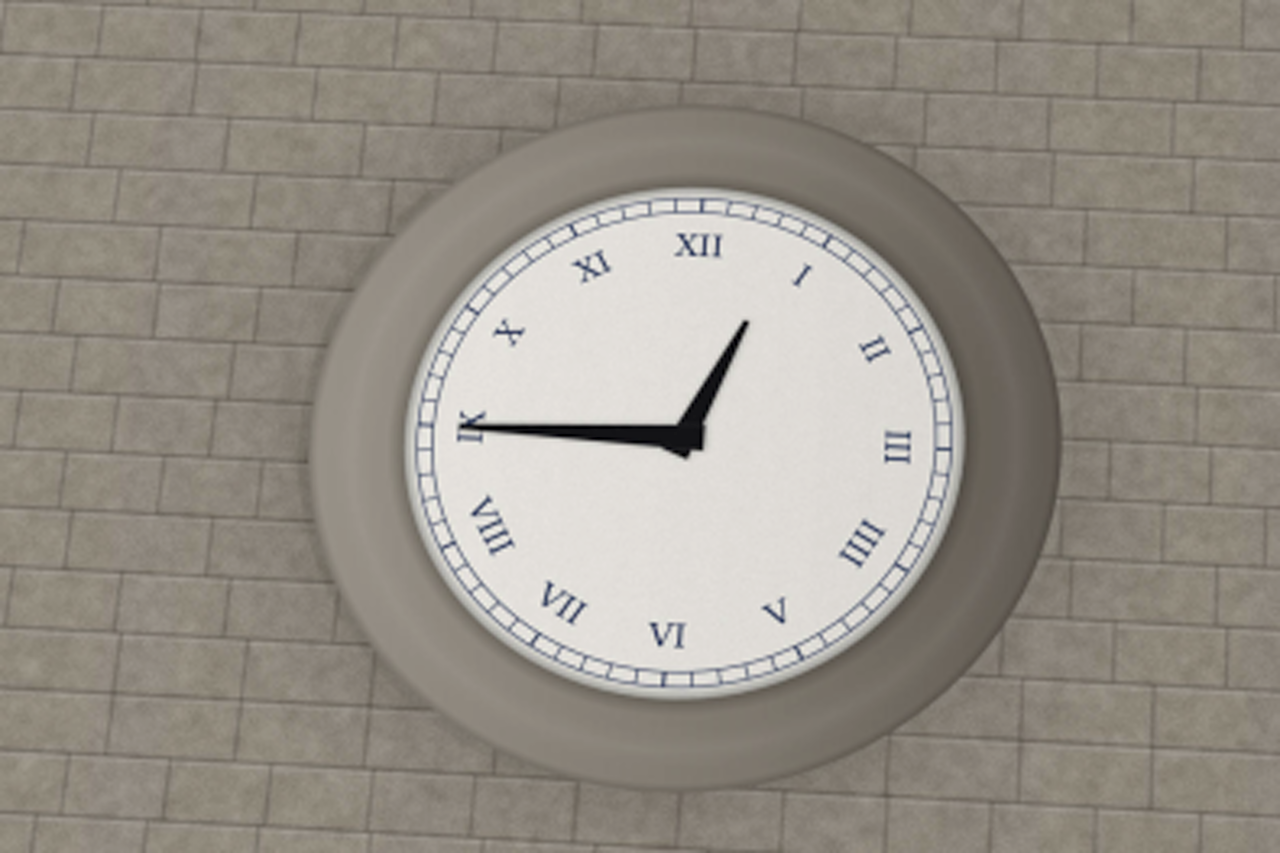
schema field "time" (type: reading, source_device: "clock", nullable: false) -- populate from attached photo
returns 12:45
